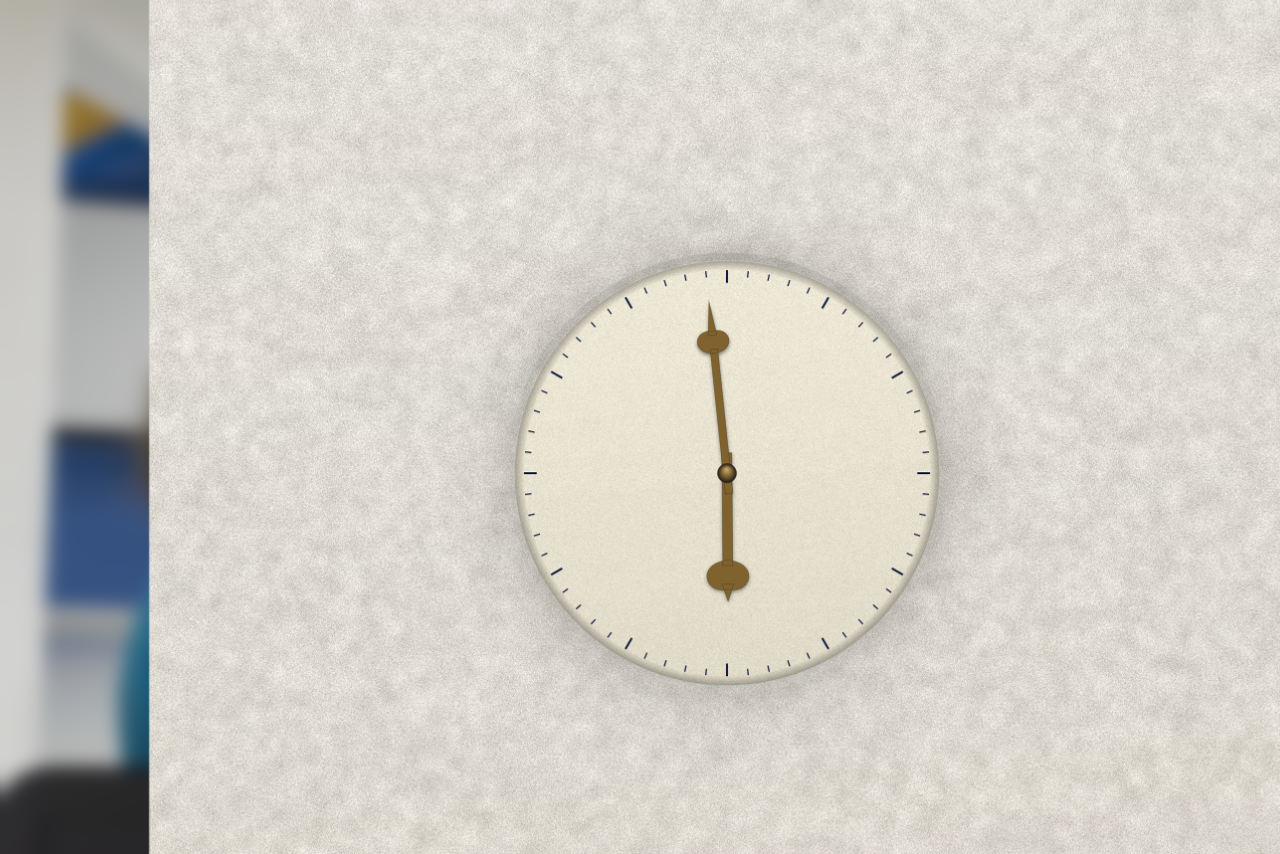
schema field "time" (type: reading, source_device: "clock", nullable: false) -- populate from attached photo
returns 5:59
